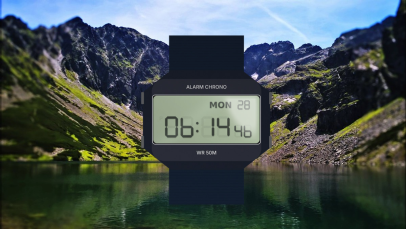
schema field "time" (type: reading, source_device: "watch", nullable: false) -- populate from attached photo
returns 6:14:46
